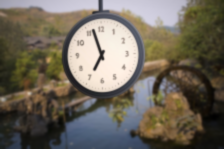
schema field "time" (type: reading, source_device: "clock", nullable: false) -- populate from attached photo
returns 6:57
